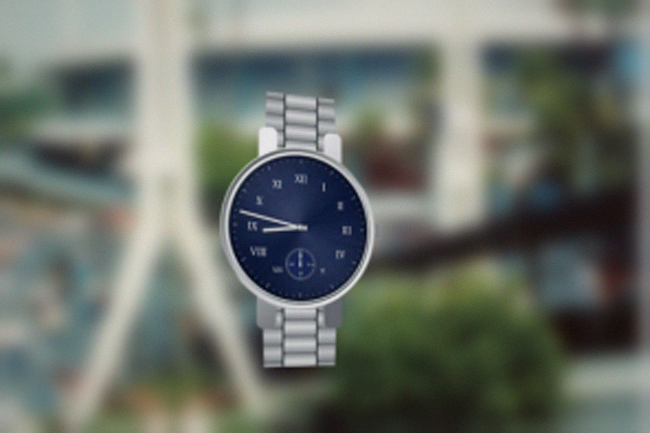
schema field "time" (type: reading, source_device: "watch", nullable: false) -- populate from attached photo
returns 8:47
